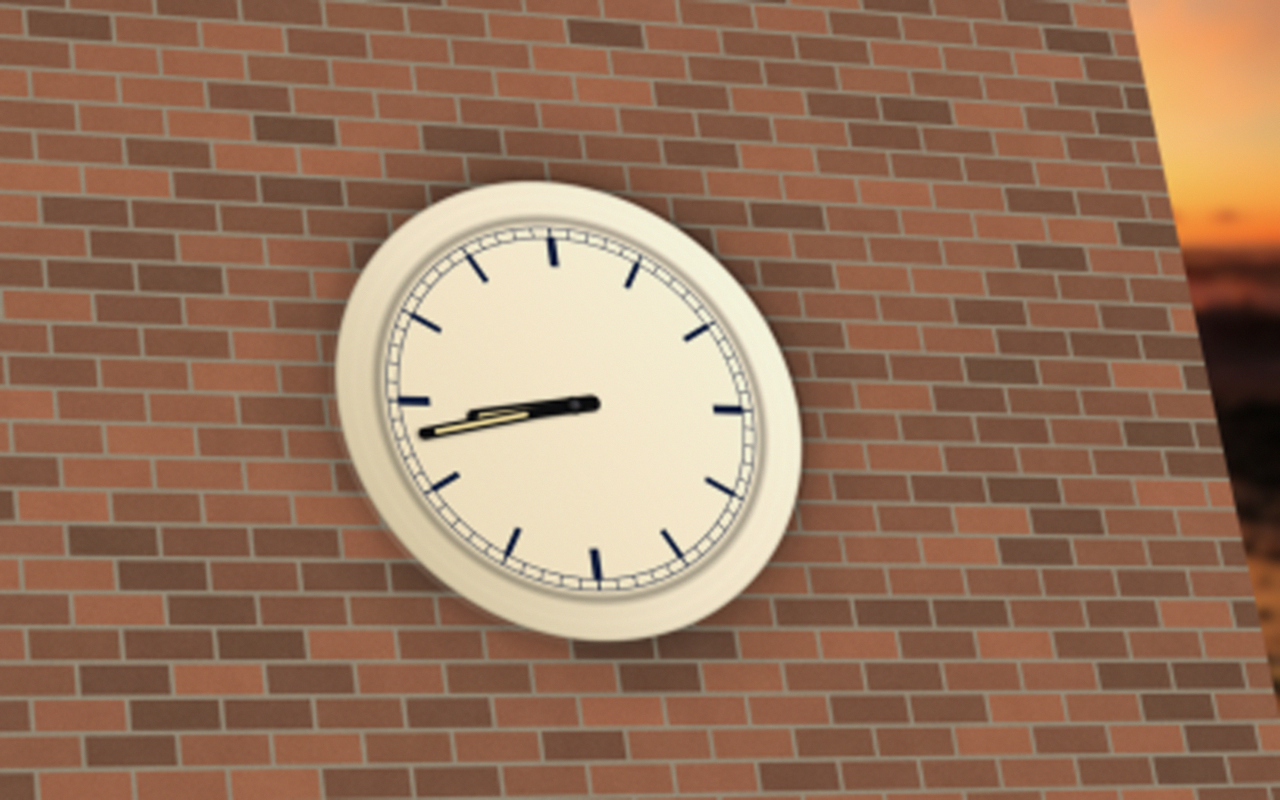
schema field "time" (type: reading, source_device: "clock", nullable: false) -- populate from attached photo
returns 8:43
